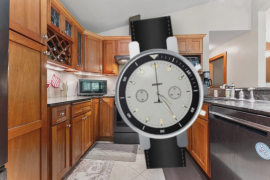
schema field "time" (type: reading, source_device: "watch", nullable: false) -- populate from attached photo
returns 4:25
